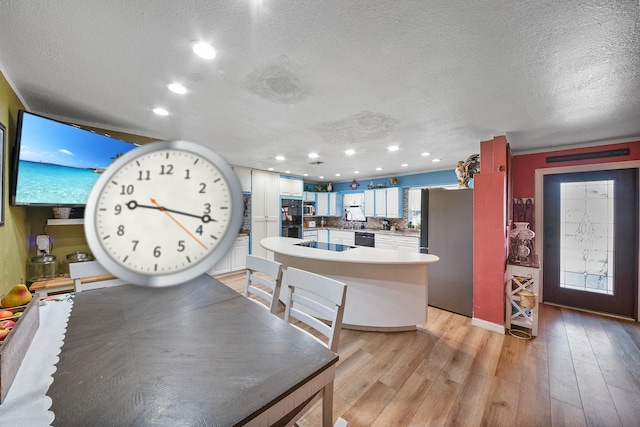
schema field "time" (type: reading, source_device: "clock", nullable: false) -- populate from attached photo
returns 9:17:22
